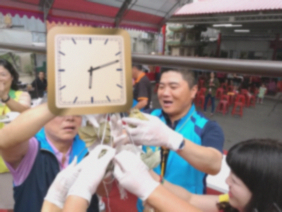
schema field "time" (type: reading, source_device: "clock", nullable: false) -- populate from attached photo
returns 6:12
